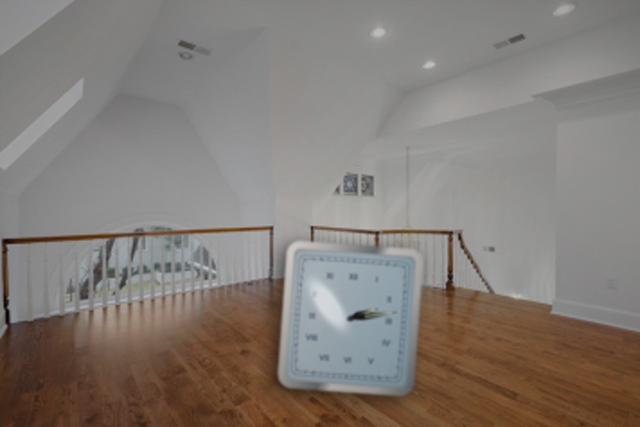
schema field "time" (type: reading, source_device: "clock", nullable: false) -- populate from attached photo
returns 2:13
